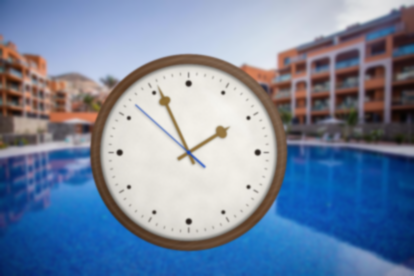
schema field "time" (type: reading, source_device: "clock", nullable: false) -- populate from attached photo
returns 1:55:52
